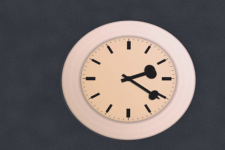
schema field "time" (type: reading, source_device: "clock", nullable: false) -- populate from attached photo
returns 2:21
